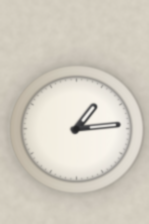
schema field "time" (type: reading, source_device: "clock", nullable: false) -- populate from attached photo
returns 1:14
